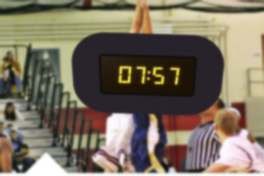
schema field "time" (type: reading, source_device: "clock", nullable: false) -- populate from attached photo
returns 7:57
